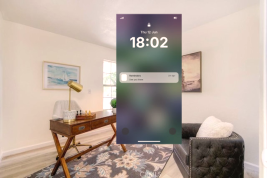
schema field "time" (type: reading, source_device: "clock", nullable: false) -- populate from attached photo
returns 18:02
